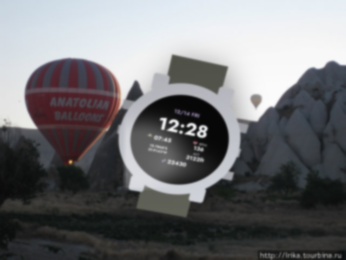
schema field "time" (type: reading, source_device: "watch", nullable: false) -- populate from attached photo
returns 12:28
